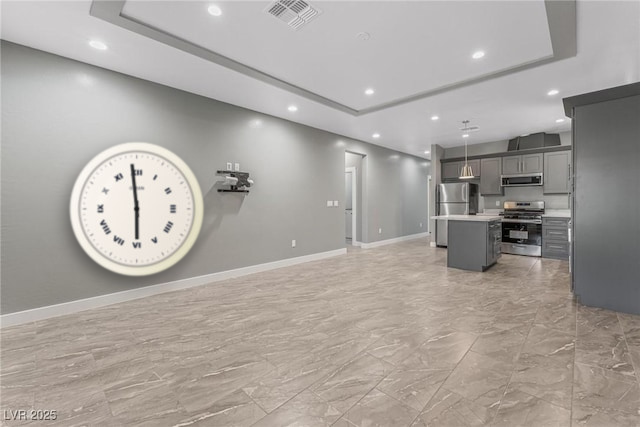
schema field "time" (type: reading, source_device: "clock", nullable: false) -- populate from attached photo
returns 5:59
